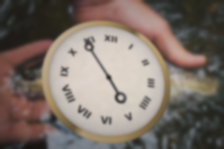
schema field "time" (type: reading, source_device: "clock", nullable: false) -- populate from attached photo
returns 4:54
